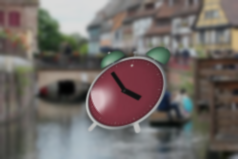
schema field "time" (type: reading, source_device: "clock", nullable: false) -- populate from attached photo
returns 3:53
